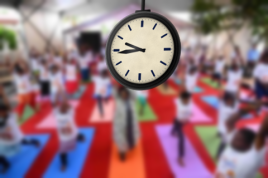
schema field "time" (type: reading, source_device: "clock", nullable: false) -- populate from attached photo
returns 9:44
